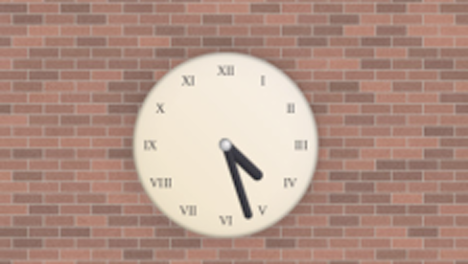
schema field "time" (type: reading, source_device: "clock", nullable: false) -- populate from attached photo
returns 4:27
